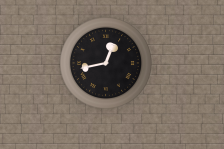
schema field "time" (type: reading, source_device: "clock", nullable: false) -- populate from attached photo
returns 12:43
